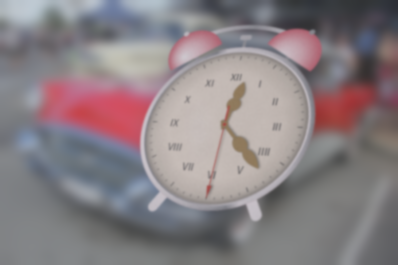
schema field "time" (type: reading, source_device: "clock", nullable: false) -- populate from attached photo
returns 12:22:30
